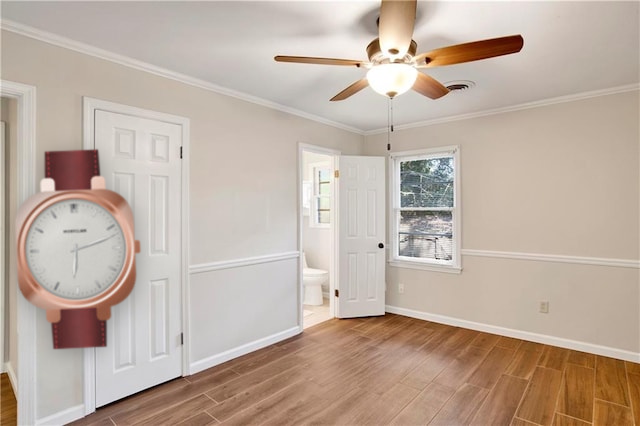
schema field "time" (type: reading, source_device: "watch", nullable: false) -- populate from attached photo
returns 6:12
